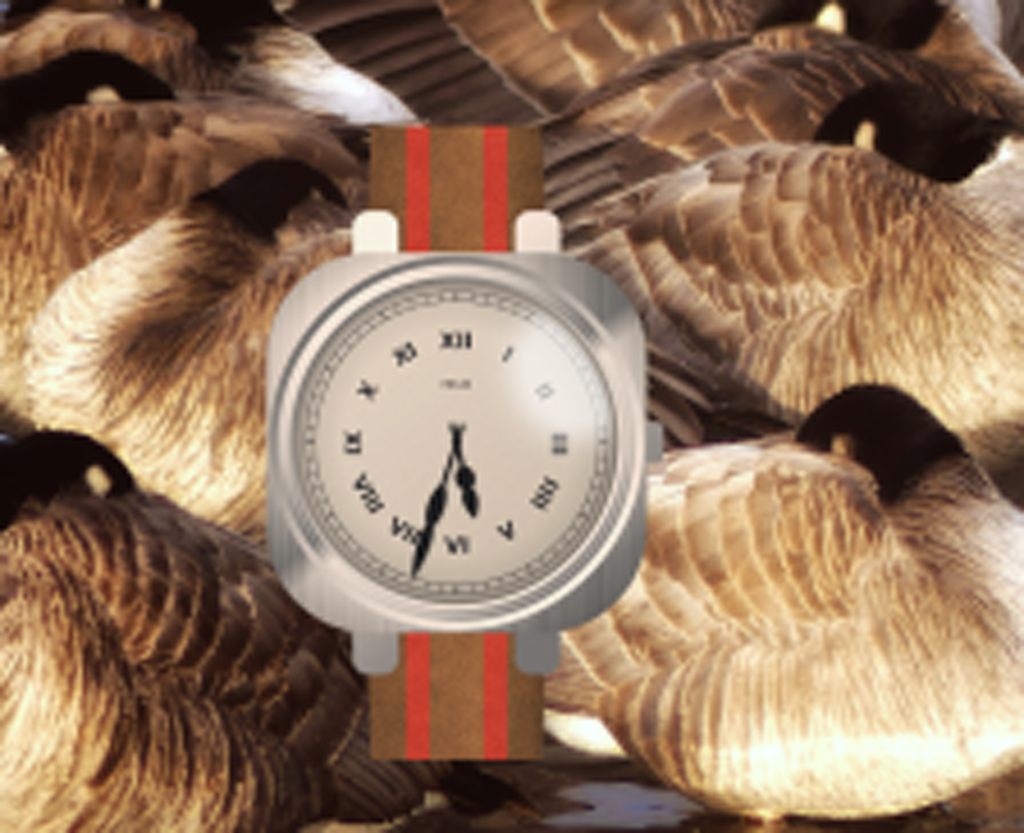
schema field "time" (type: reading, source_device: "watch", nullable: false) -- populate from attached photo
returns 5:33
